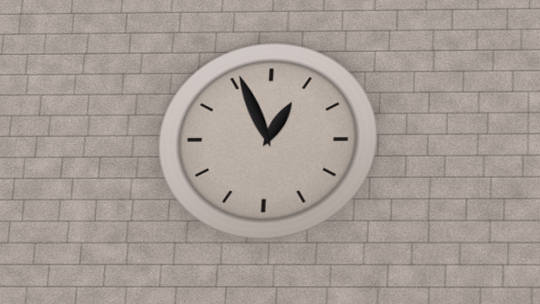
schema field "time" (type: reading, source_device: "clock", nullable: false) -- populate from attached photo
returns 12:56
